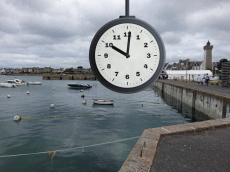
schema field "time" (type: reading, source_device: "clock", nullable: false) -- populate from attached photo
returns 10:01
